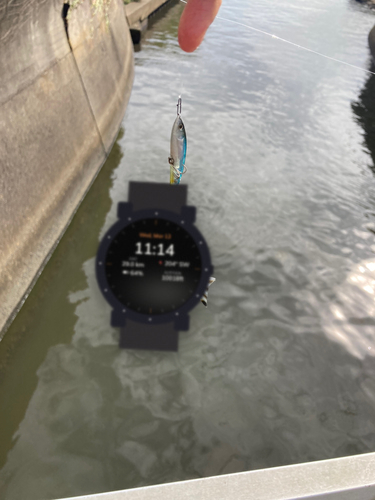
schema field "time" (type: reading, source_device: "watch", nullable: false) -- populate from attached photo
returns 11:14
